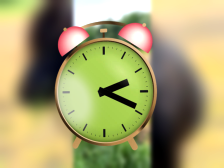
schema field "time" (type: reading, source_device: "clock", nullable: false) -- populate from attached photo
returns 2:19
